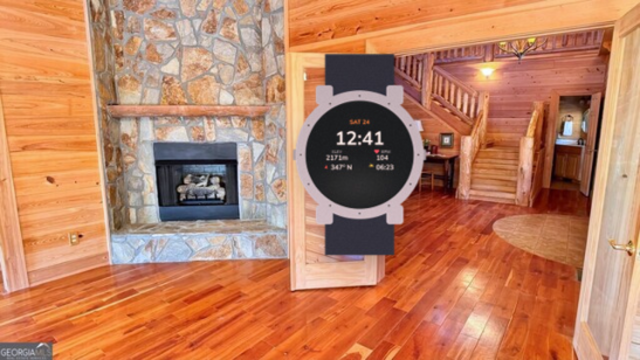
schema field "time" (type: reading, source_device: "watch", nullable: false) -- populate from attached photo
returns 12:41
